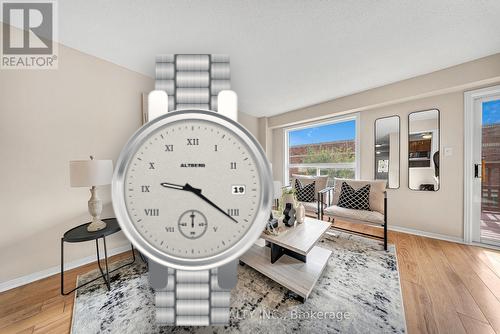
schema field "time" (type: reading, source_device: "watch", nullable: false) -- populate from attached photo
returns 9:21
